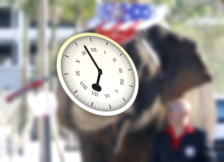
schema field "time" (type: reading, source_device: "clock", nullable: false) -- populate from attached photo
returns 6:57
